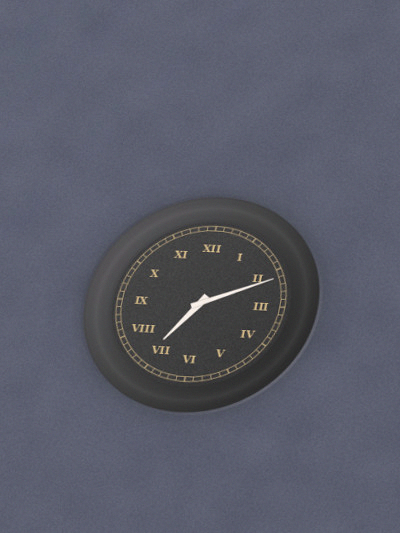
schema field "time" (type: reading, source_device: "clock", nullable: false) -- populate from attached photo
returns 7:11
